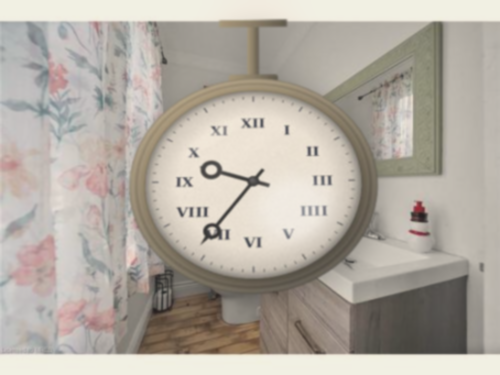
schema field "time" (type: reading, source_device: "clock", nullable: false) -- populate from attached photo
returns 9:36
